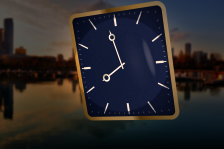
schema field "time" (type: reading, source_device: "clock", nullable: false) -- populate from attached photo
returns 7:58
